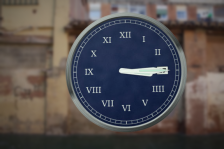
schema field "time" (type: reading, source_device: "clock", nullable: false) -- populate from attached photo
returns 3:15
